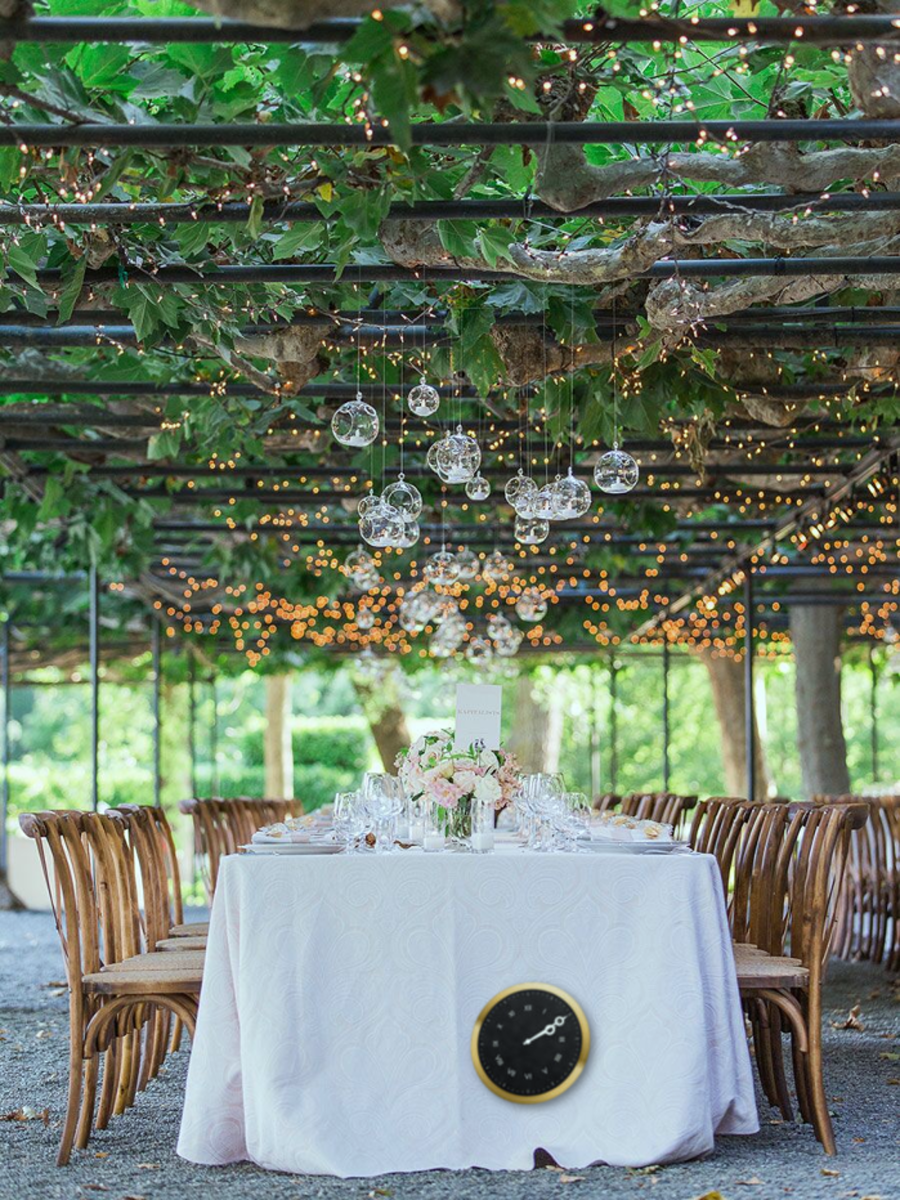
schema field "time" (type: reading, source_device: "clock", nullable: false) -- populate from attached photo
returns 2:10
